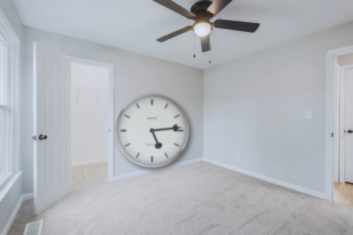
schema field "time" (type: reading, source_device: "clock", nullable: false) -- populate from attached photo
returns 5:14
